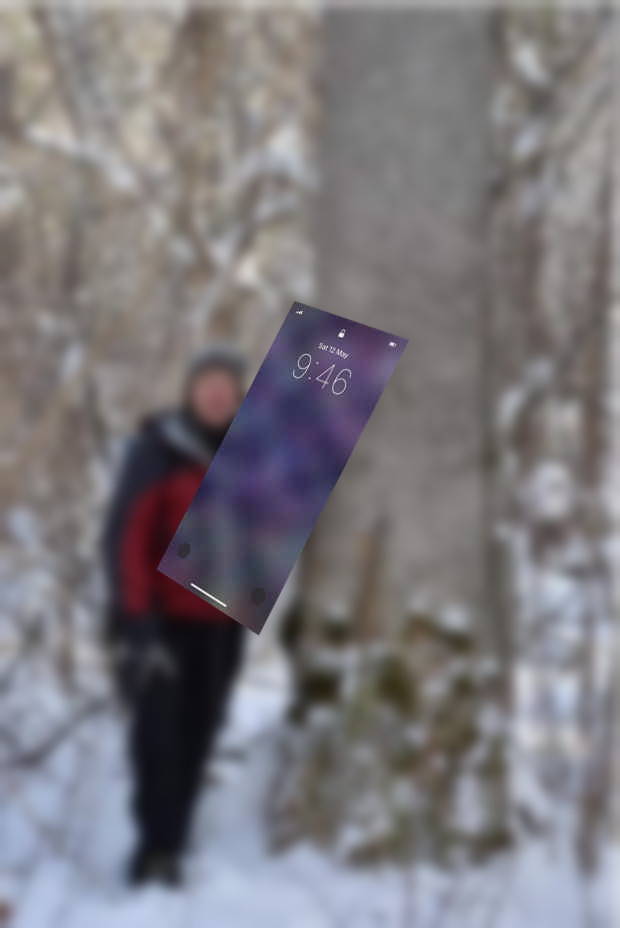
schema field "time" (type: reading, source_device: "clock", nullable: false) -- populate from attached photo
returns 9:46
